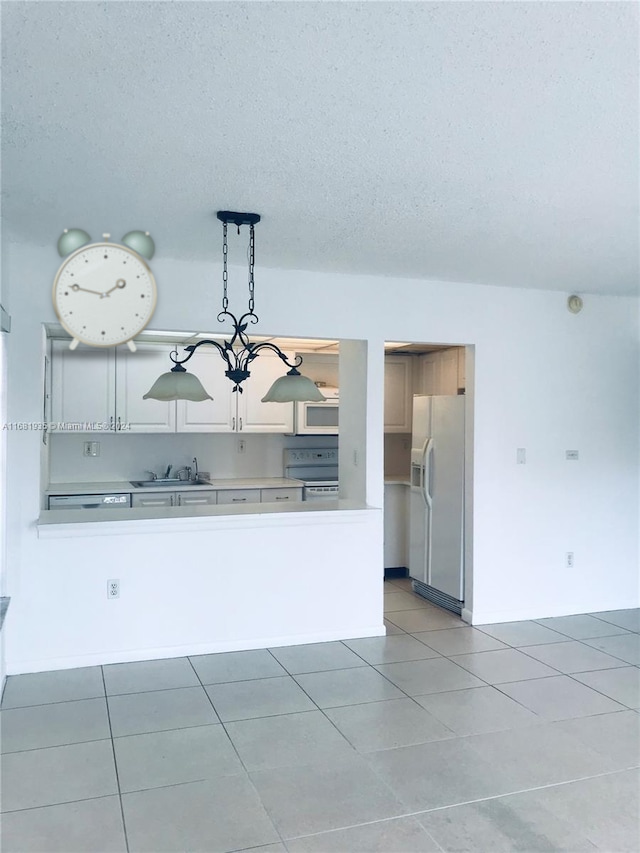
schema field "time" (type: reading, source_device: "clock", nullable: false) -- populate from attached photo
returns 1:47
